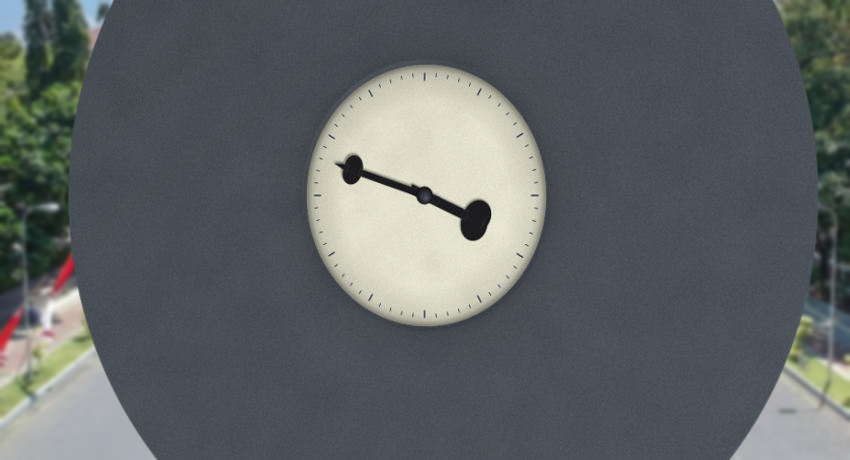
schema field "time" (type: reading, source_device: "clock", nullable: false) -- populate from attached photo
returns 3:48
